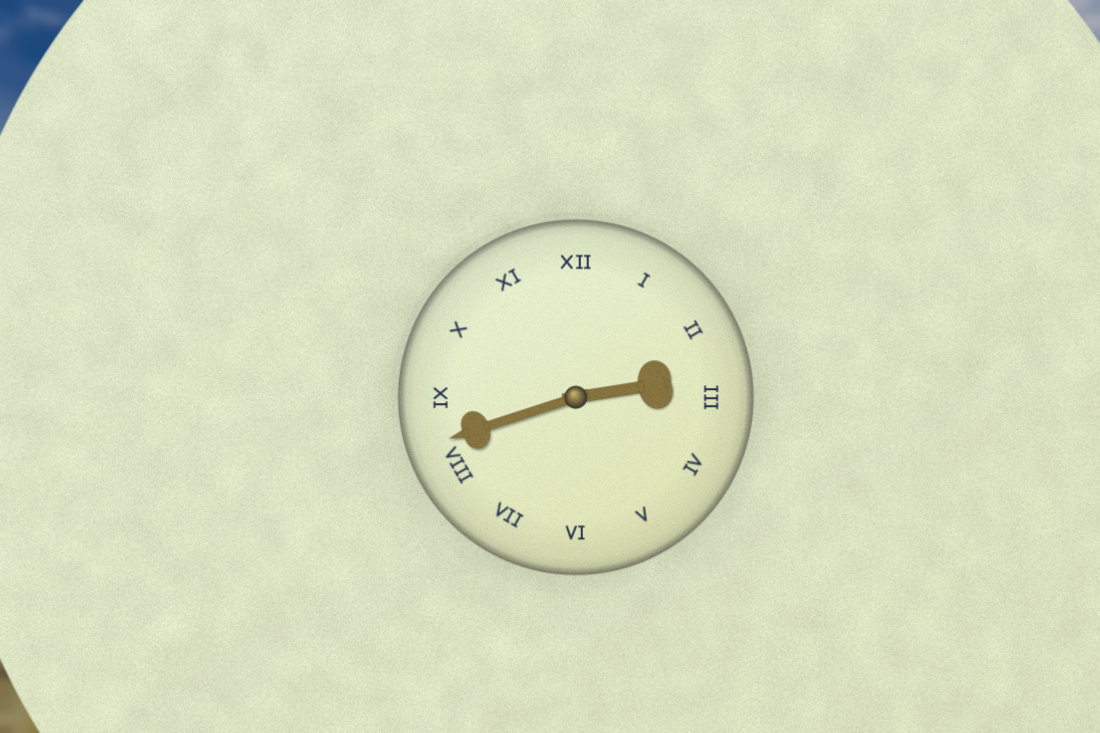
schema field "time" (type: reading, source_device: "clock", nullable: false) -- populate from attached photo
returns 2:42
